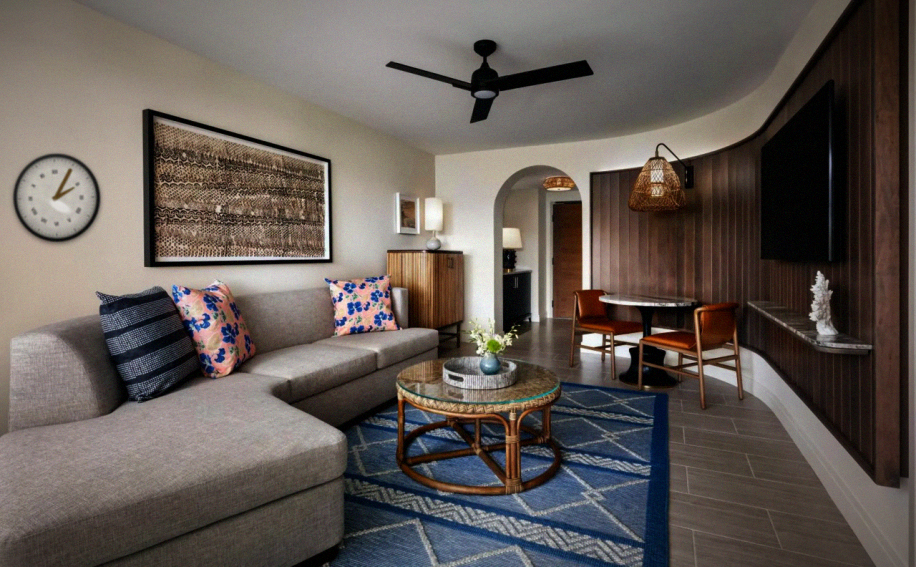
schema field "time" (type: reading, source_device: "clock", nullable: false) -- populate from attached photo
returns 2:05
